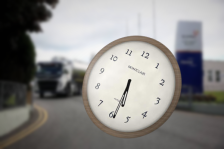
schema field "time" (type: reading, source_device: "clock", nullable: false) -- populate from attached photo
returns 5:29
